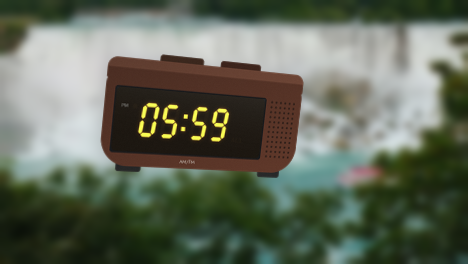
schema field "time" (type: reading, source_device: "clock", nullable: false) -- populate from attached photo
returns 5:59
